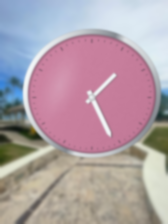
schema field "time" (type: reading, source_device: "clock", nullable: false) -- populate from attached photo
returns 1:26
